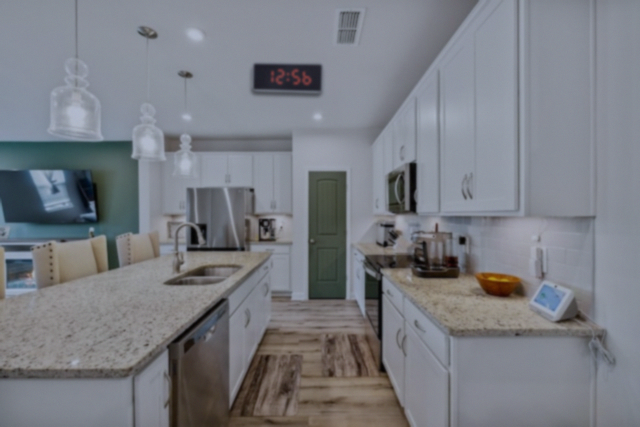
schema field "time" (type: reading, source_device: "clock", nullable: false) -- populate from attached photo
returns 12:56
